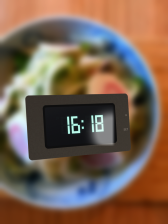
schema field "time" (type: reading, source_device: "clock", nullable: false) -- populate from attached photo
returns 16:18
